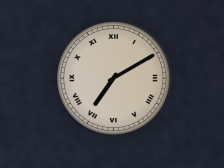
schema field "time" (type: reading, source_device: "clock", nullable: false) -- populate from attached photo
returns 7:10
